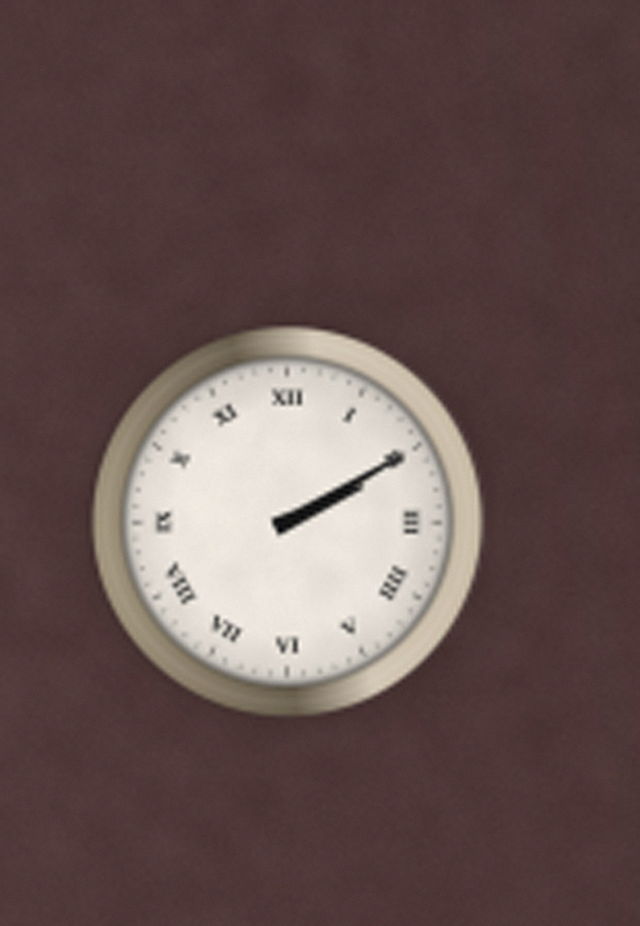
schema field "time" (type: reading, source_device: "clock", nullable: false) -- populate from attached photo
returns 2:10
